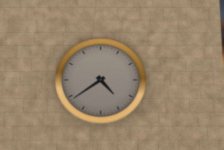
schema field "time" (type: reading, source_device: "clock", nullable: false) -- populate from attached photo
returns 4:39
